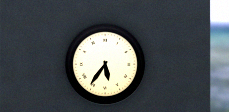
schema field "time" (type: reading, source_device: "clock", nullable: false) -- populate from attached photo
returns 5:36
